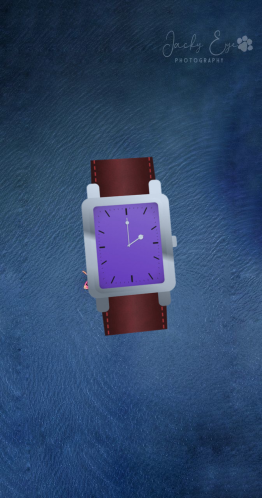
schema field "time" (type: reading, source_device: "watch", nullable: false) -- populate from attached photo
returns 2:00
